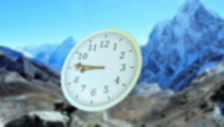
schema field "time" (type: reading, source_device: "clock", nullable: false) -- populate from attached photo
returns 8:46
